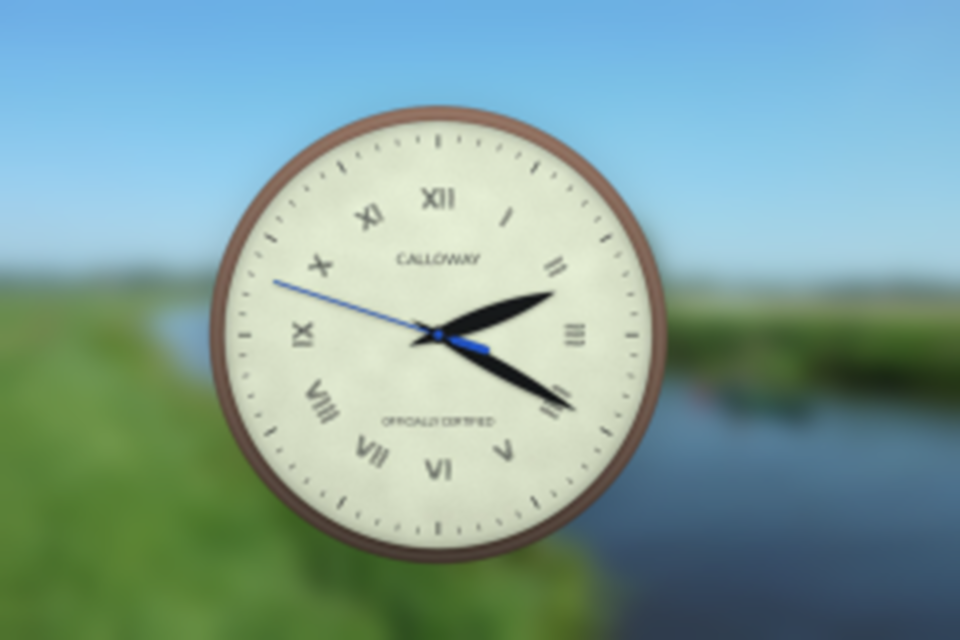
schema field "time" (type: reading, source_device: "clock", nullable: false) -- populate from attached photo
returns 2:19:48
